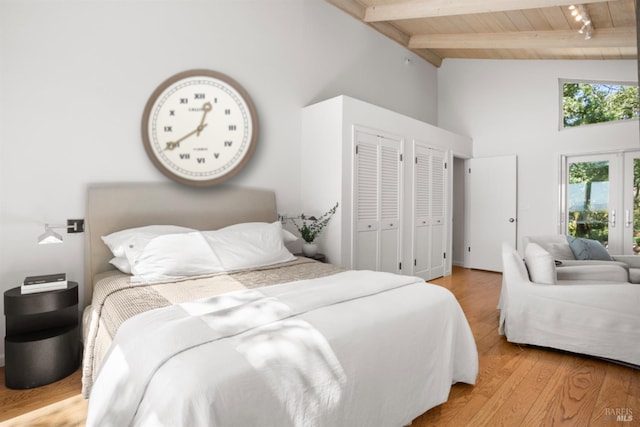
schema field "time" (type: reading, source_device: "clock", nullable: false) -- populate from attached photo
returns 12:40
